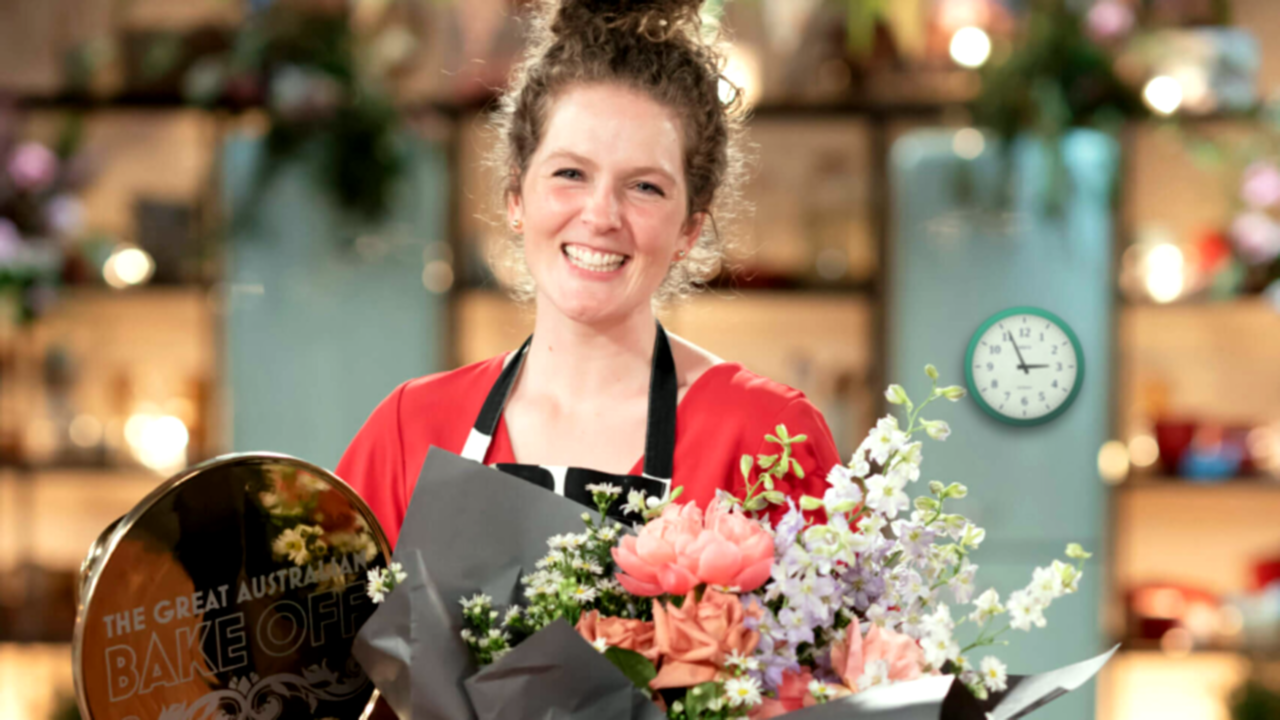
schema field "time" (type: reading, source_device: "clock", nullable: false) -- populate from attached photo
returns 2:56
